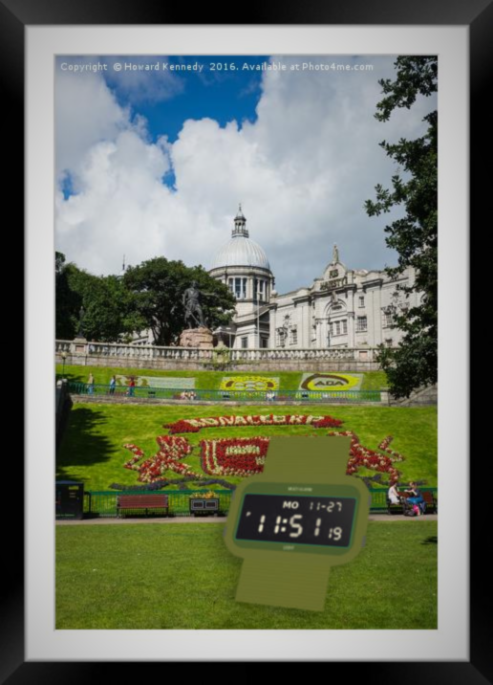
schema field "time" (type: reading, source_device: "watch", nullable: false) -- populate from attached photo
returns 11:51:19
